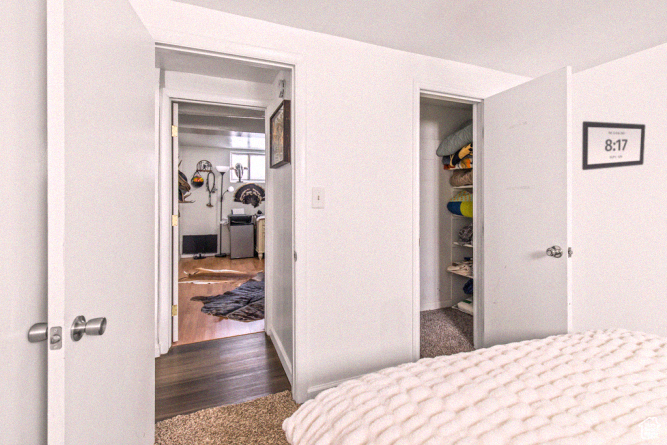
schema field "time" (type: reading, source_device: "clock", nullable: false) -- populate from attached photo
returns 8:17
